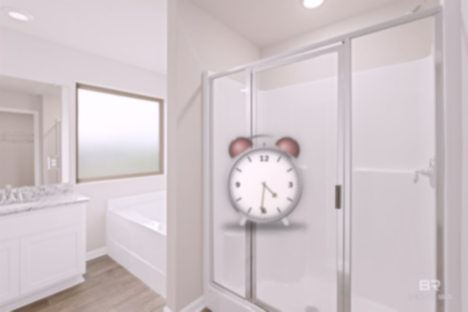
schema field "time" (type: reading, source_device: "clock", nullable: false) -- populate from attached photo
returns 4:31
